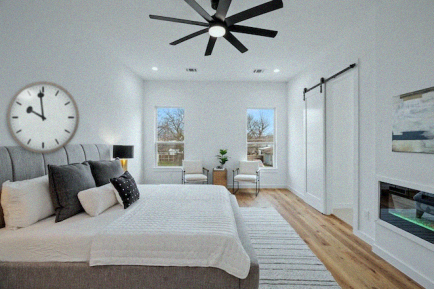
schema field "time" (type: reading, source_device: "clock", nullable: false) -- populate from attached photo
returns 9:59
